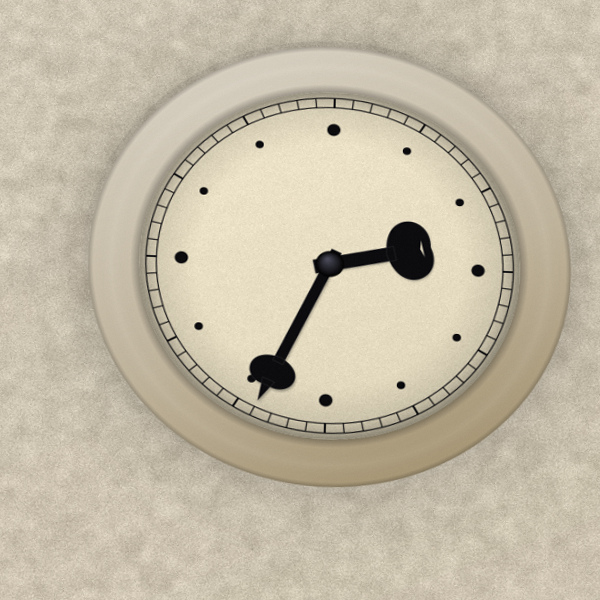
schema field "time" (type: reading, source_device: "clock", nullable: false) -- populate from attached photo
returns 2:34
